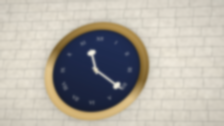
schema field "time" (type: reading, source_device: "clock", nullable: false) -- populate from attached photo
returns 11:21
